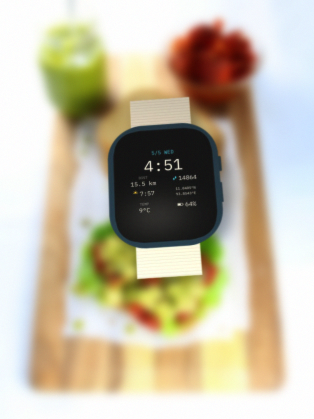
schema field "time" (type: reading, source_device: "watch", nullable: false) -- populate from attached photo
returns 4:51
